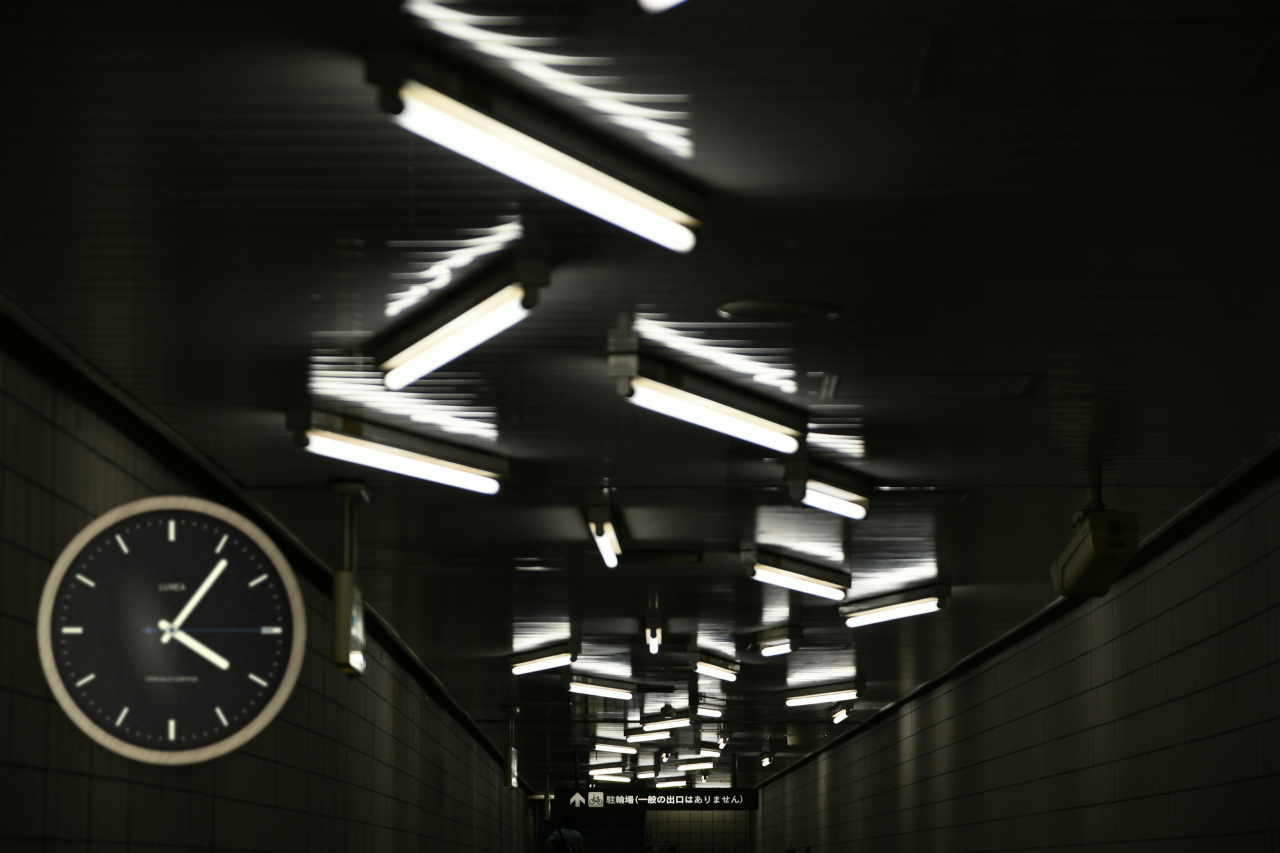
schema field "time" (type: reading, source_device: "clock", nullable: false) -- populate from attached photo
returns 4:06:15
